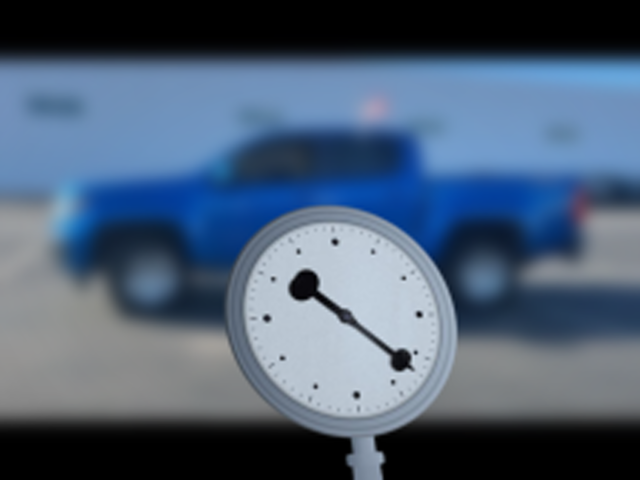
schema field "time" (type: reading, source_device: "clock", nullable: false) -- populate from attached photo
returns 10:22
